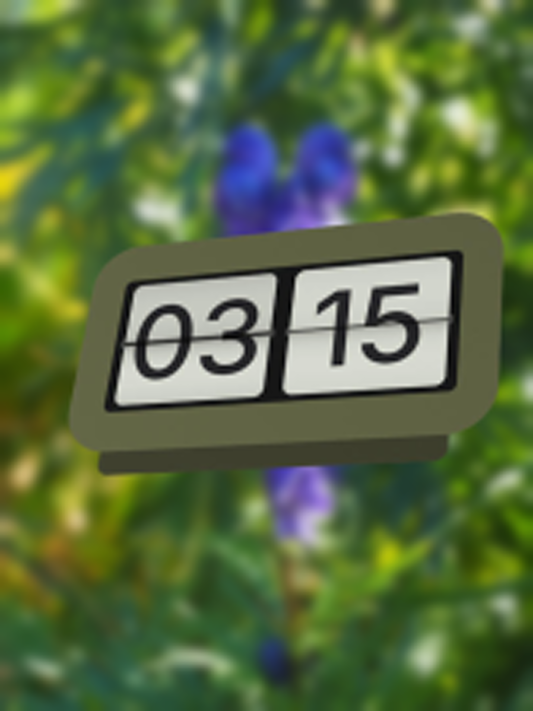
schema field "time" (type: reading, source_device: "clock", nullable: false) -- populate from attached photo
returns 3:15
